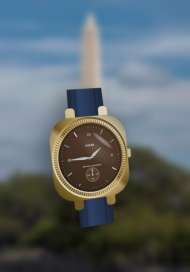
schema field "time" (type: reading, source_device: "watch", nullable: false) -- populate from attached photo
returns 1:45
